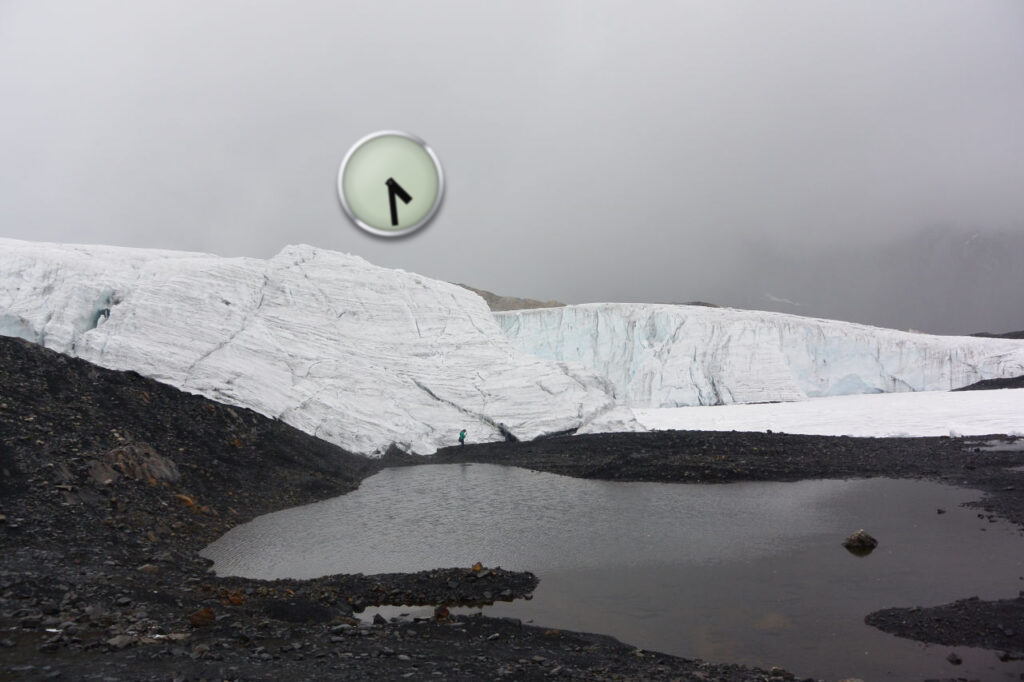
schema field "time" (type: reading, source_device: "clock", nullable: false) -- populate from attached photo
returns 4:29
